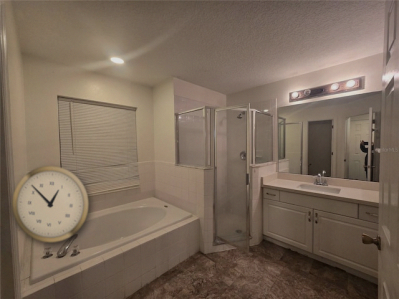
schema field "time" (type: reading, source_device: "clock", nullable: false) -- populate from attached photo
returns 12:52
